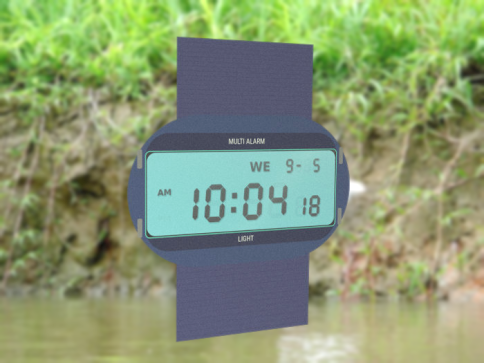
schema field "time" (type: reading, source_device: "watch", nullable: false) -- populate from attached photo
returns 10:04:18
